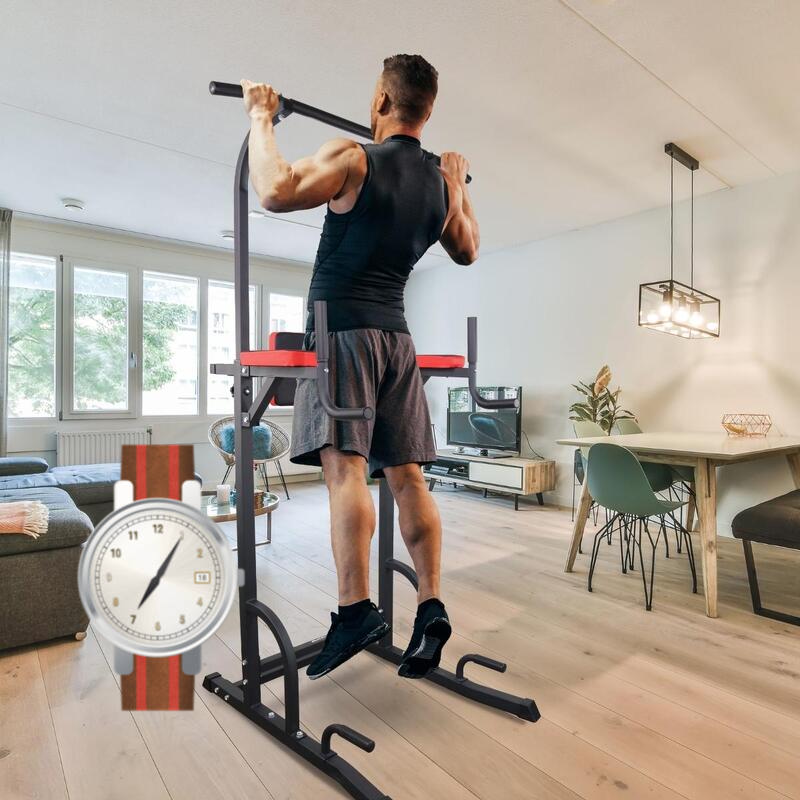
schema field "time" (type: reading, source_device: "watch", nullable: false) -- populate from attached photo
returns 7:05
